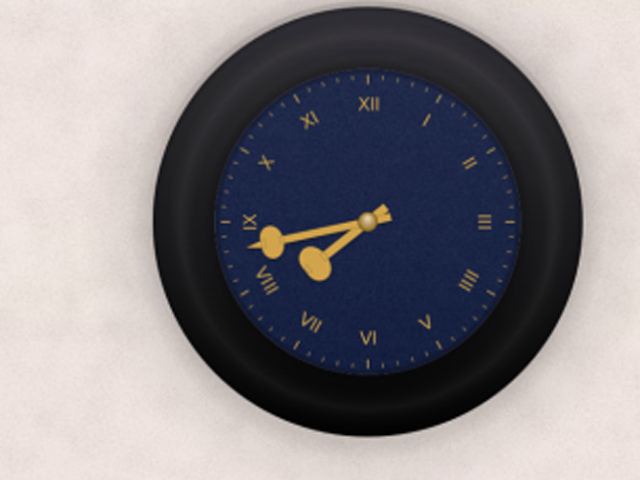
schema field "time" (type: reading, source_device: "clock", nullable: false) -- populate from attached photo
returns 7:43
